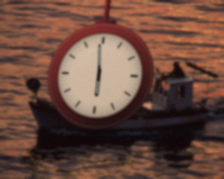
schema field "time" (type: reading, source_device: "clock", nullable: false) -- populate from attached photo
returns 5:59
